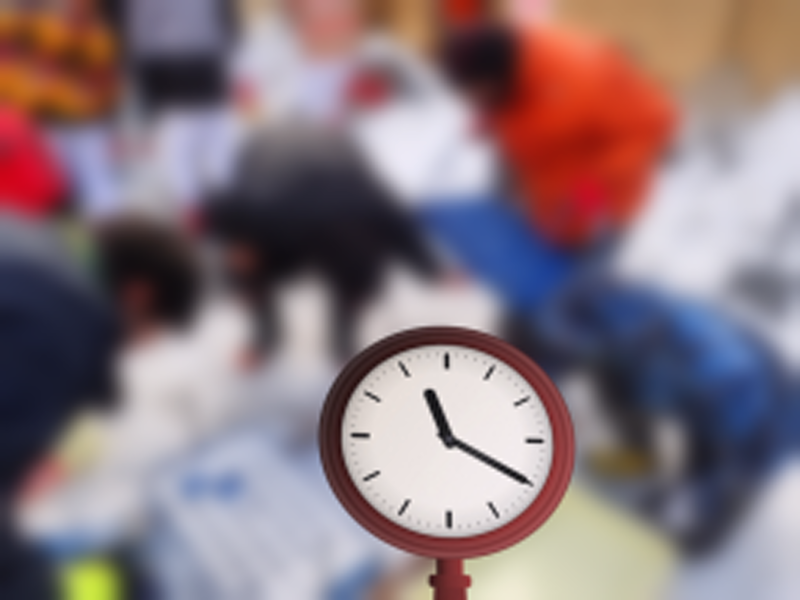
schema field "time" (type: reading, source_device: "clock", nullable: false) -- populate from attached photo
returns 11:20
